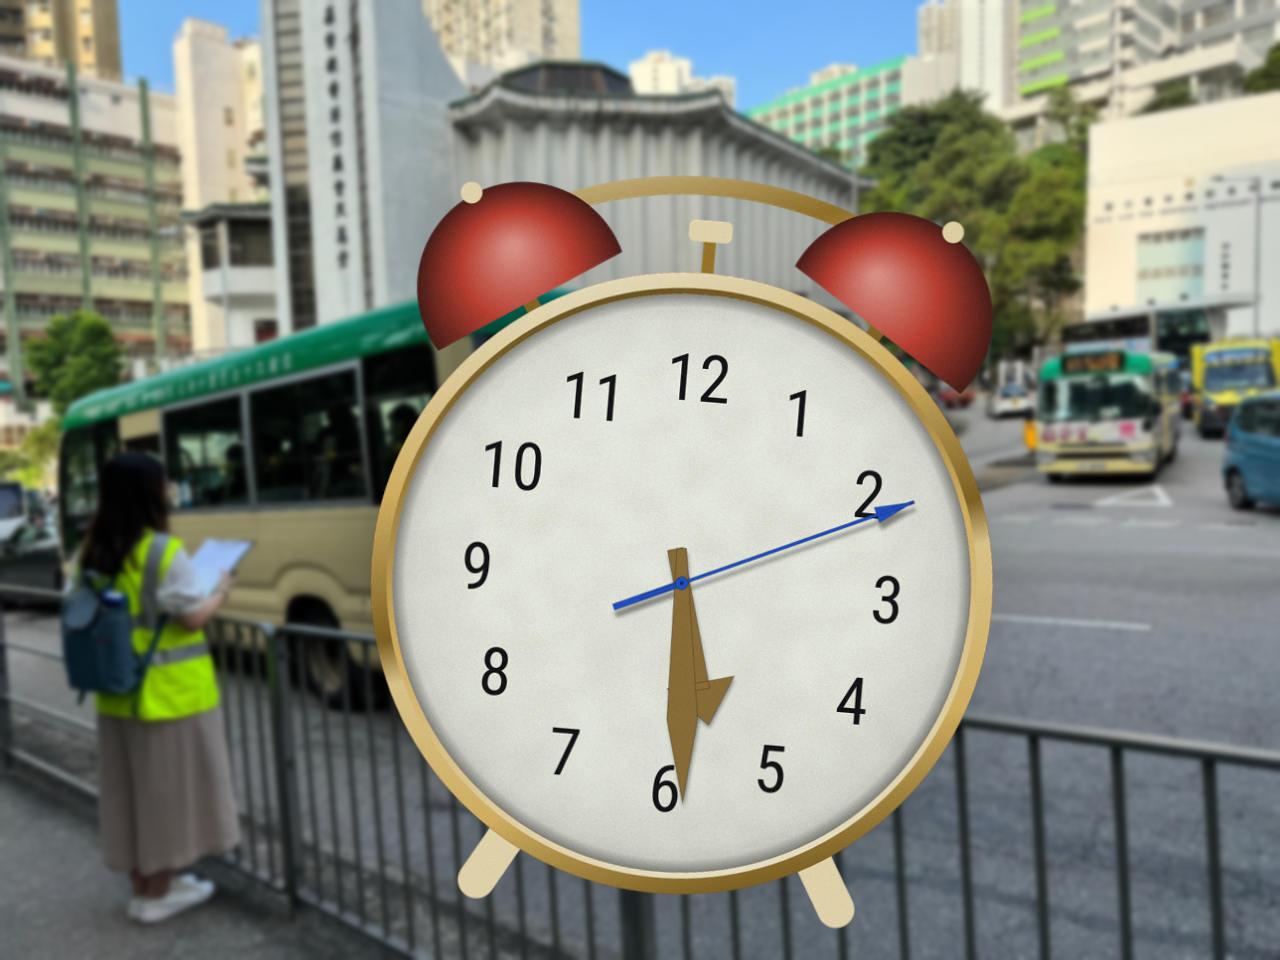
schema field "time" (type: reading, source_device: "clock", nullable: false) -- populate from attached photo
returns 5:29:11
